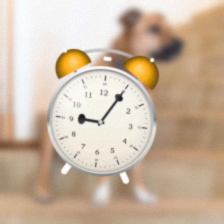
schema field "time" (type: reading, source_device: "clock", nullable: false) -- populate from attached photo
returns 9:05
